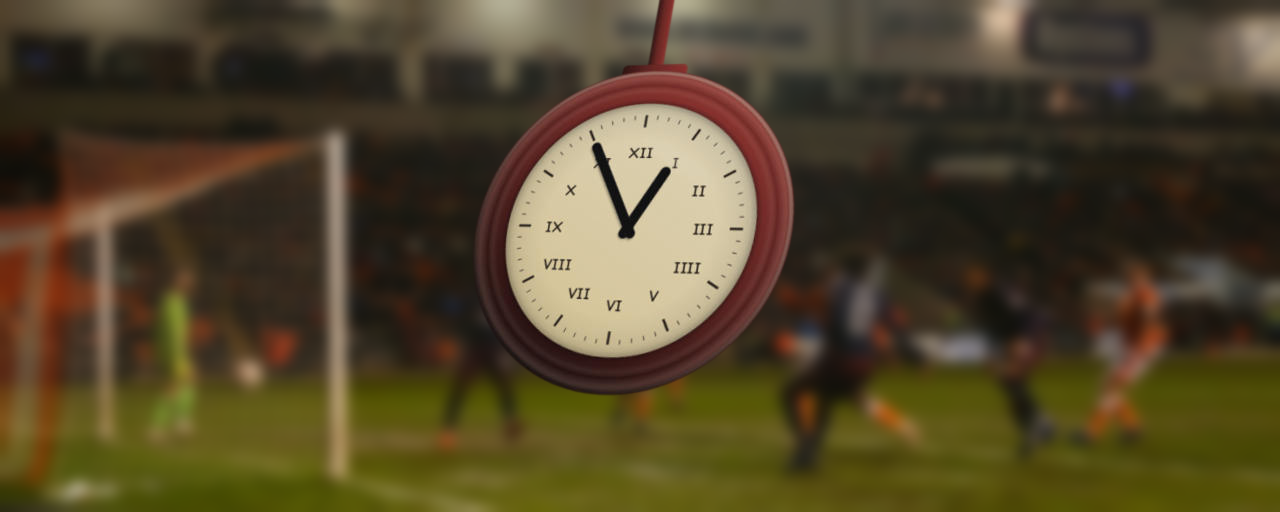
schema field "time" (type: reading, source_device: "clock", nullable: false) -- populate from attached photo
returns 12:55
